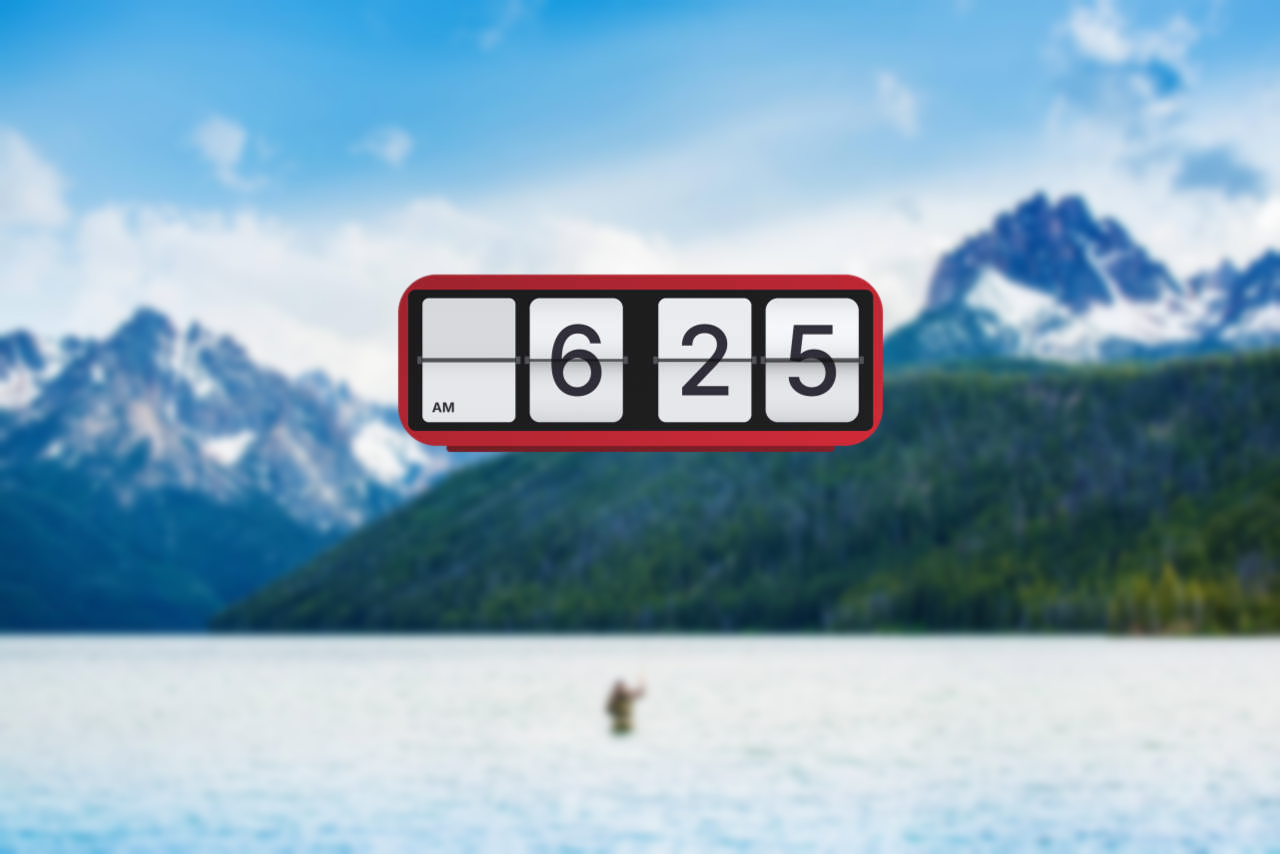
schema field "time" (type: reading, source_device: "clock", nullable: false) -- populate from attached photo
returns 6:25
